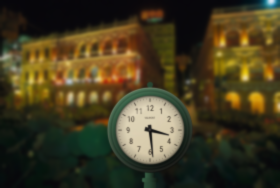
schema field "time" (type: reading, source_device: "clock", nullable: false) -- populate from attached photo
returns 3:29
